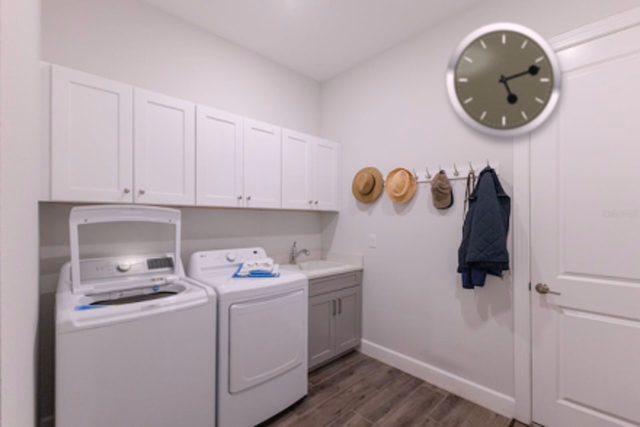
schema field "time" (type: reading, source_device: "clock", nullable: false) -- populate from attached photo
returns 5:12
